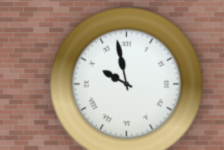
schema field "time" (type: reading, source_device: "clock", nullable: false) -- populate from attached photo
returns 9:58
